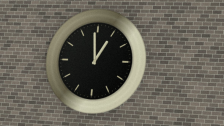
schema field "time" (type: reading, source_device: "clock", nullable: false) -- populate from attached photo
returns 12:59
